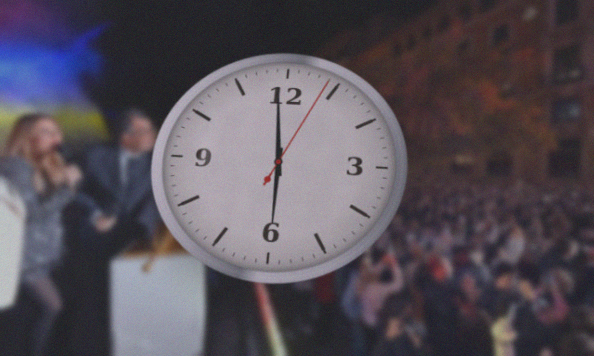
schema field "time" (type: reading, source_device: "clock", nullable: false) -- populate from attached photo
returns 5:59:04
